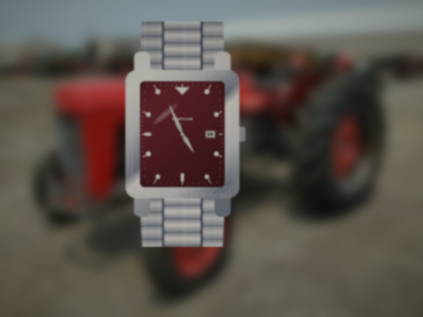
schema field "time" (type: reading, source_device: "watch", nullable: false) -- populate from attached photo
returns 4:56
